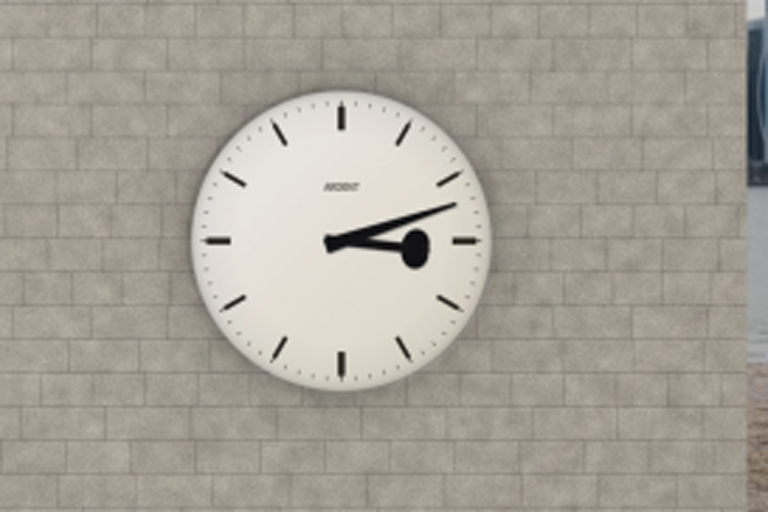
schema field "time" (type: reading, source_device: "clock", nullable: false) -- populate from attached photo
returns 3:12
